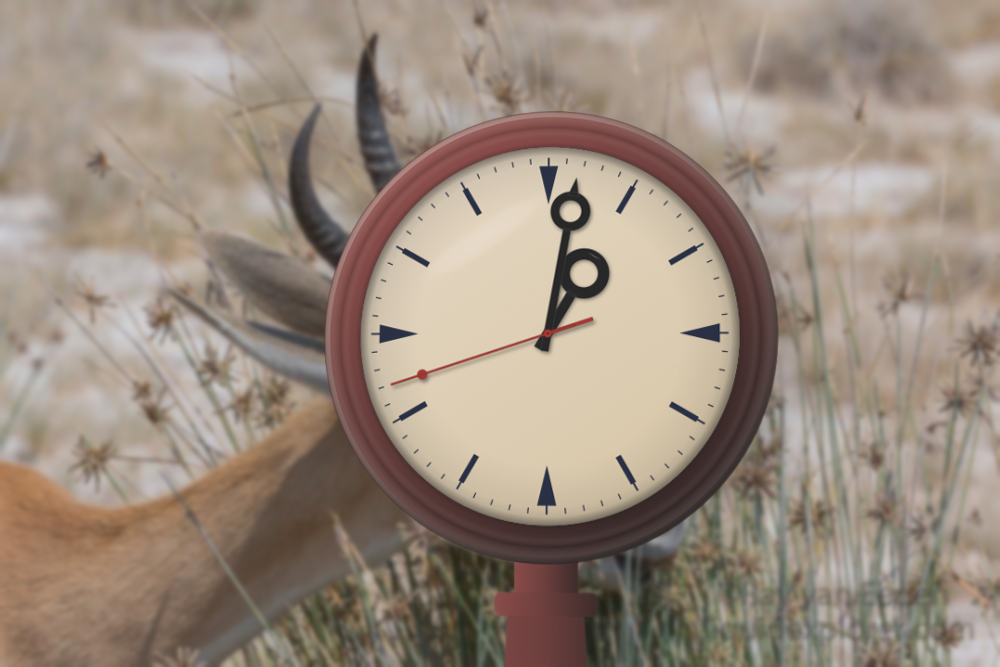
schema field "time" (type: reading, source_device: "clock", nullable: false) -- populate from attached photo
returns 1:01:42
